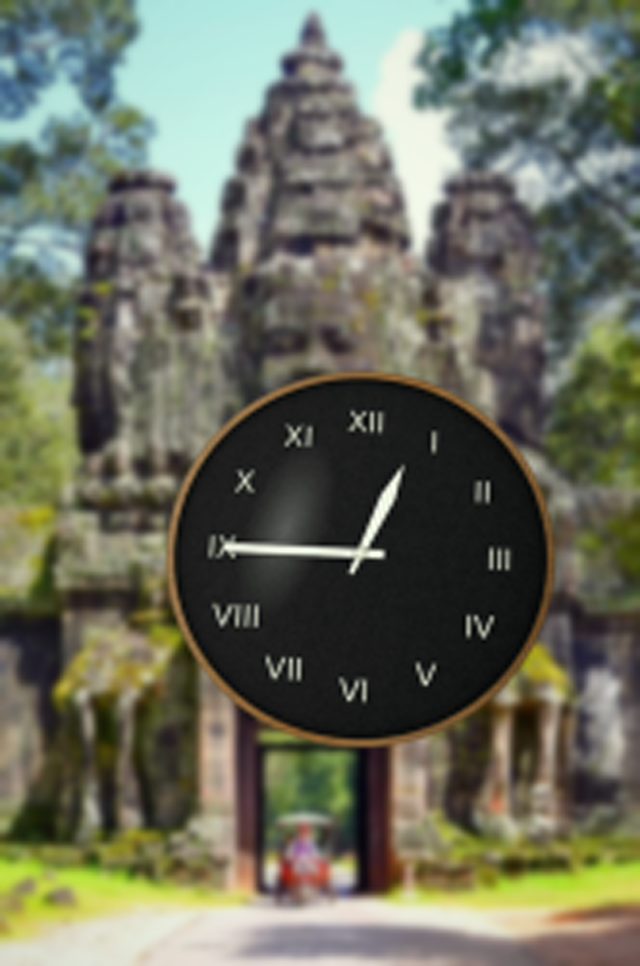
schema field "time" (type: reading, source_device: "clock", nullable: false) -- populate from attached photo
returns 12:45
